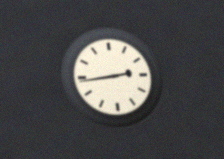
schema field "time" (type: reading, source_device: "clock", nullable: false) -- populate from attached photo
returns 2:44
